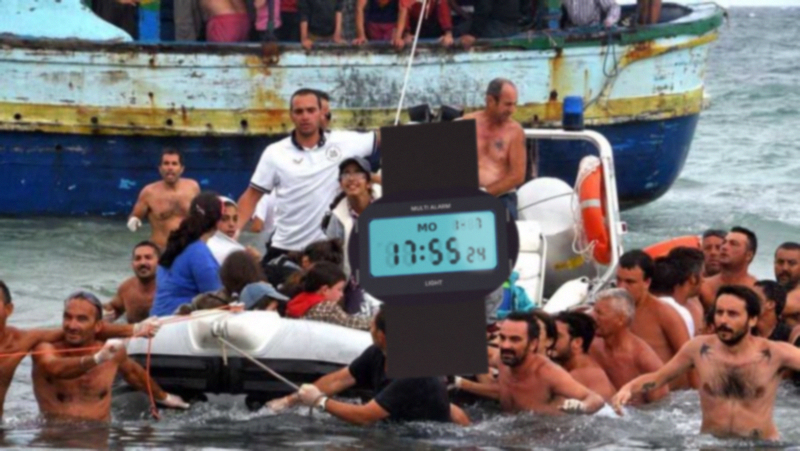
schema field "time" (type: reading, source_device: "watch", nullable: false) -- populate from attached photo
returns 17:55:24
